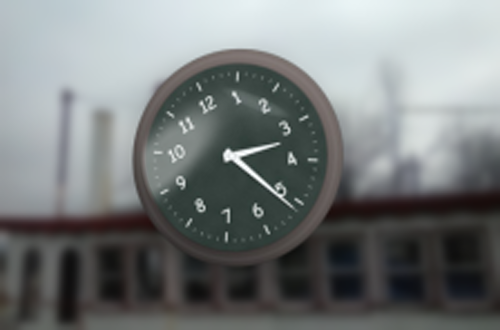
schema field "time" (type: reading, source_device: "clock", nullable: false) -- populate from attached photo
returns 3:26
